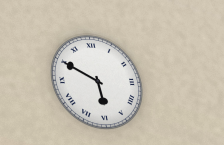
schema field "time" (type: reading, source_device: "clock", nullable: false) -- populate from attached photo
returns 5:50
